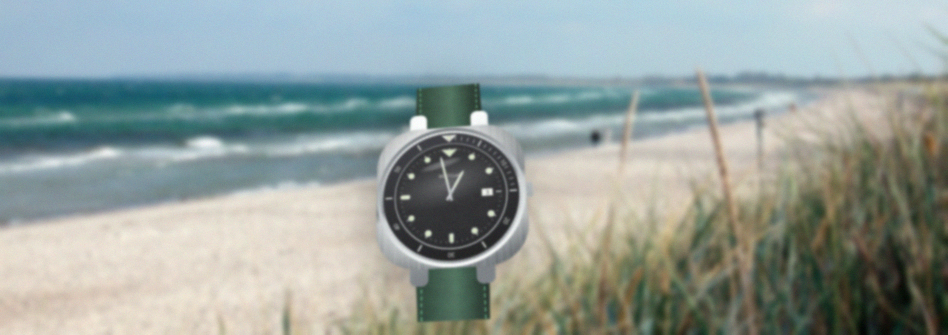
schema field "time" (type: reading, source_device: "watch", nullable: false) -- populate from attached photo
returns 12:58
